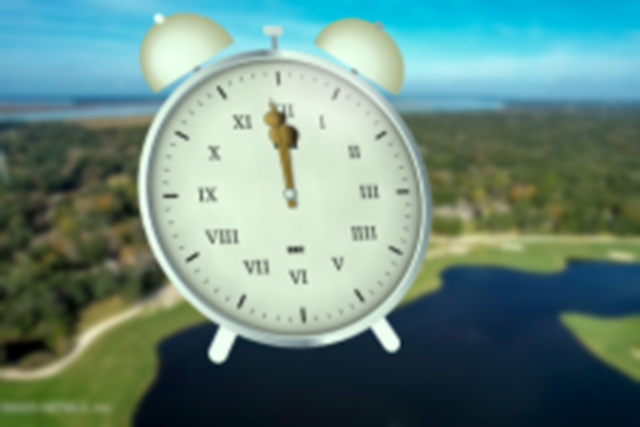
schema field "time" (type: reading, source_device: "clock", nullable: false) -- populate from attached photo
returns 11:59
